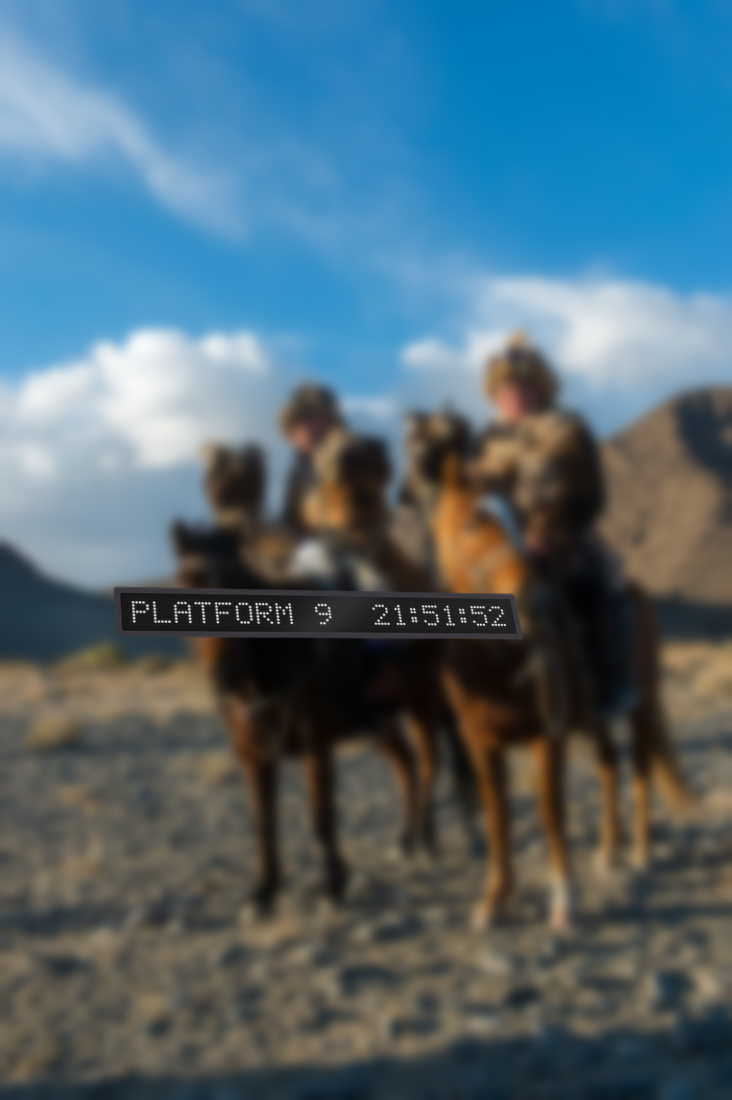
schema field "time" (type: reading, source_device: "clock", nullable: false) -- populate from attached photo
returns 21:51:52
